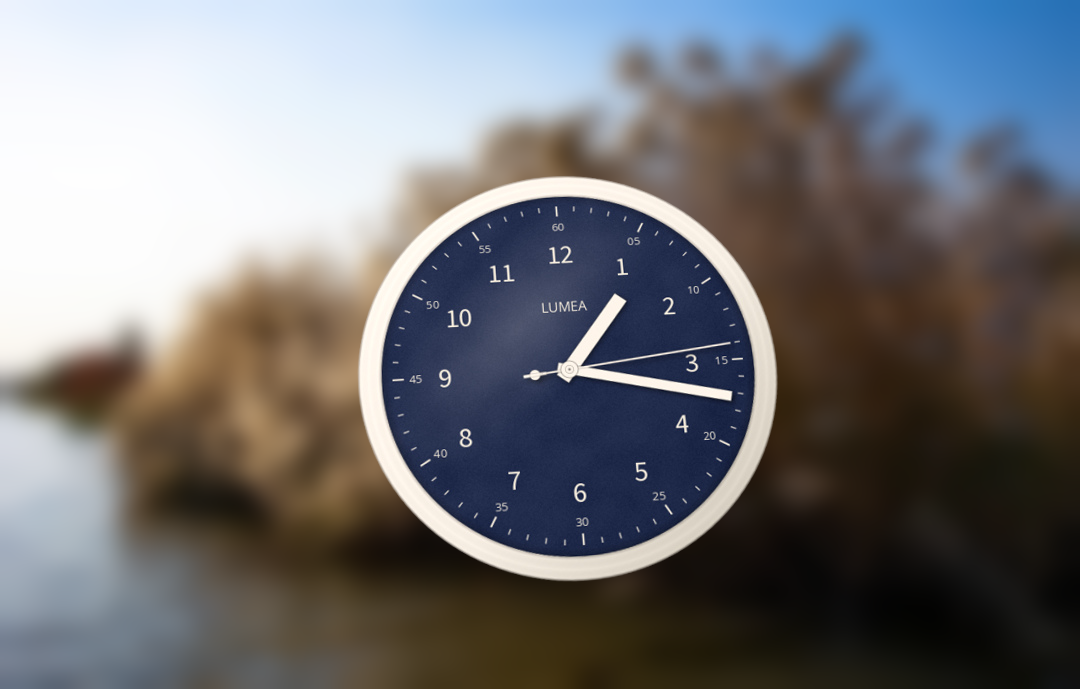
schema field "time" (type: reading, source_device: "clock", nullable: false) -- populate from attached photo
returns 1:17:14
